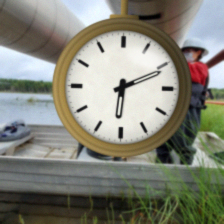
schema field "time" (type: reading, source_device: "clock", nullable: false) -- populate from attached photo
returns 6:11
